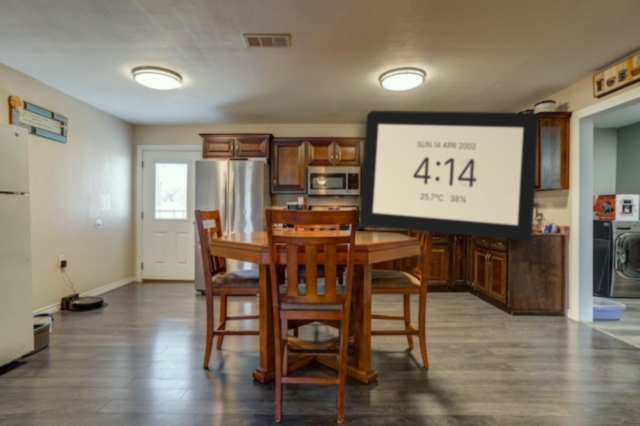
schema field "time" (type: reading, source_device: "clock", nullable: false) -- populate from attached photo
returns 4:14
